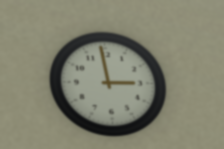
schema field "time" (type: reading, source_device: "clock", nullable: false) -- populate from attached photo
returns 2:59
